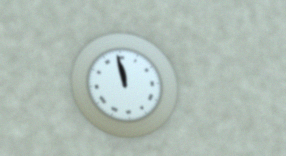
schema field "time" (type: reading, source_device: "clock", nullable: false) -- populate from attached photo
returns 11:59
